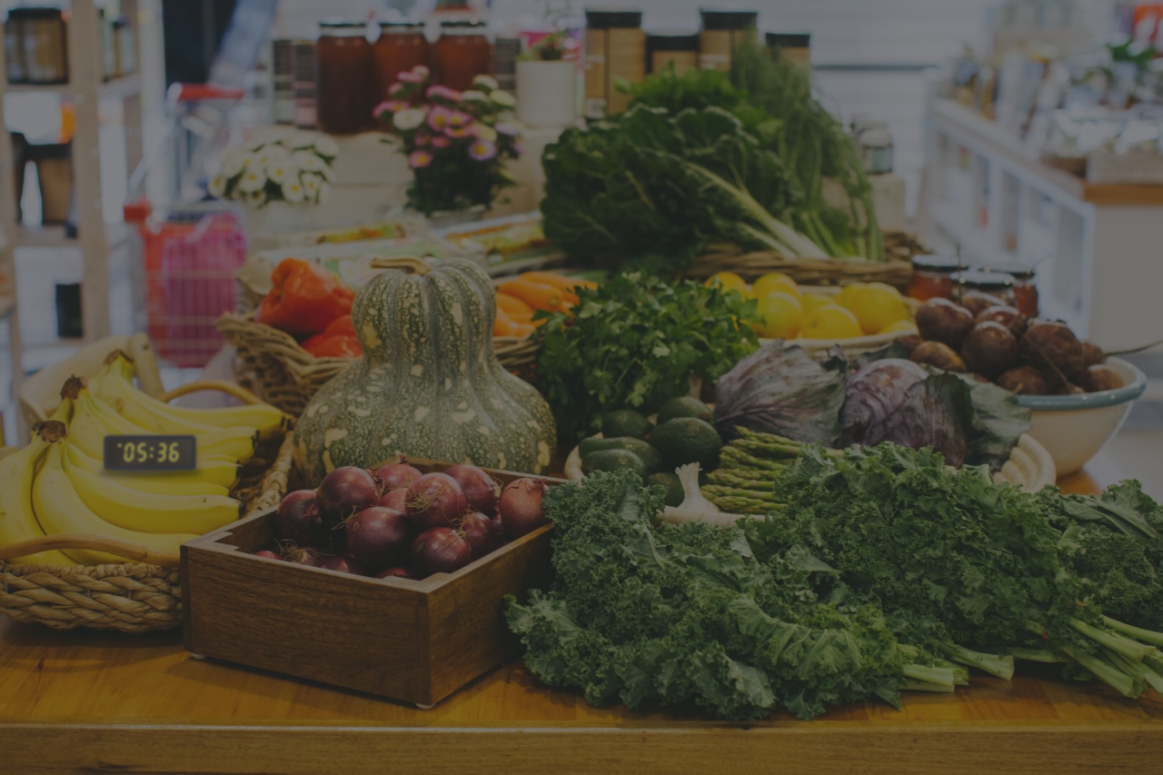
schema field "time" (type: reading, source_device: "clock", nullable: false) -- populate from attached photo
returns 5:36
